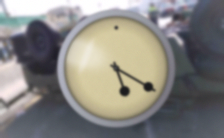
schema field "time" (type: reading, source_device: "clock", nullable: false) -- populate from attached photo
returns 5:20
